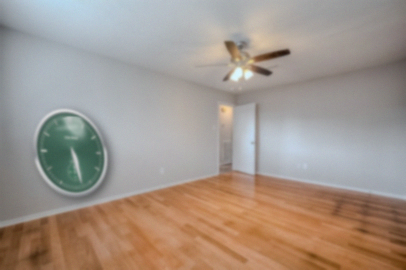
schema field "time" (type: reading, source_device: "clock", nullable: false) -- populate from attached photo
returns 5:28
